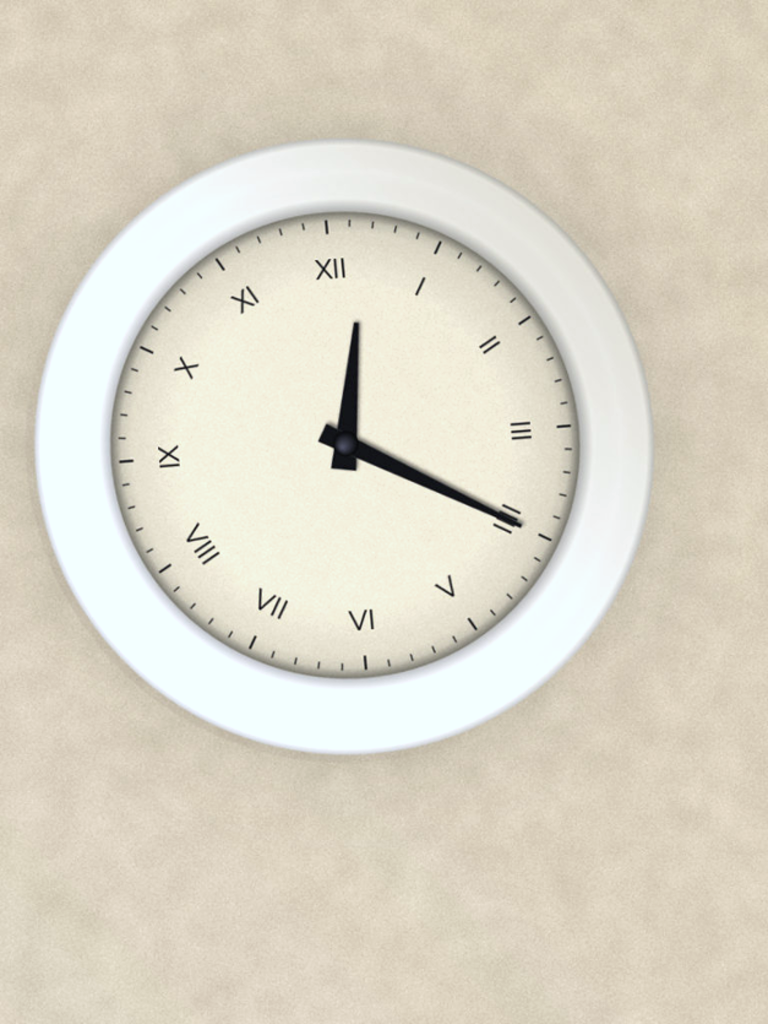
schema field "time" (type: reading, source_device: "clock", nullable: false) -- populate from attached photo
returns 12:20
